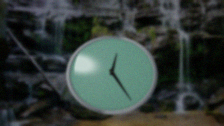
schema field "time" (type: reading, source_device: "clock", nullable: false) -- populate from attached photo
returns 12:25
